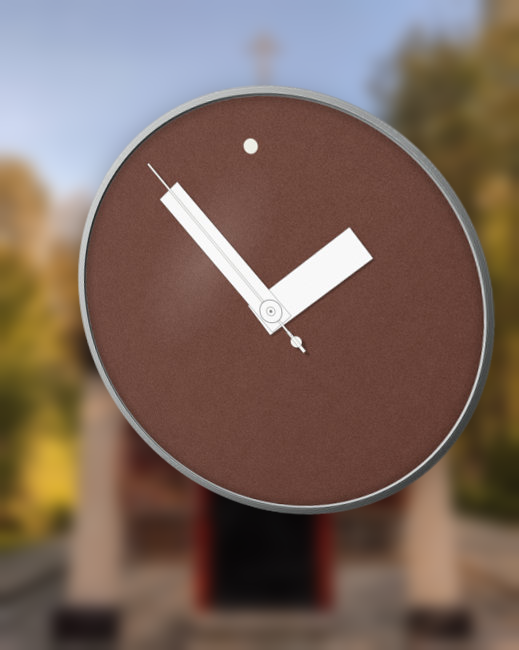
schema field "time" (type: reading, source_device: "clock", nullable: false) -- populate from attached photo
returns 1:53:54
